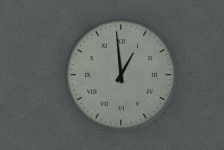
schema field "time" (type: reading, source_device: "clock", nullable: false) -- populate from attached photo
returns 12:59
